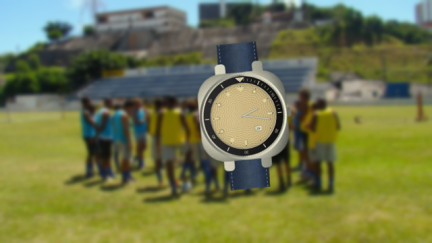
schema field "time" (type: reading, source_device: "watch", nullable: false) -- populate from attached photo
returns 2:17
